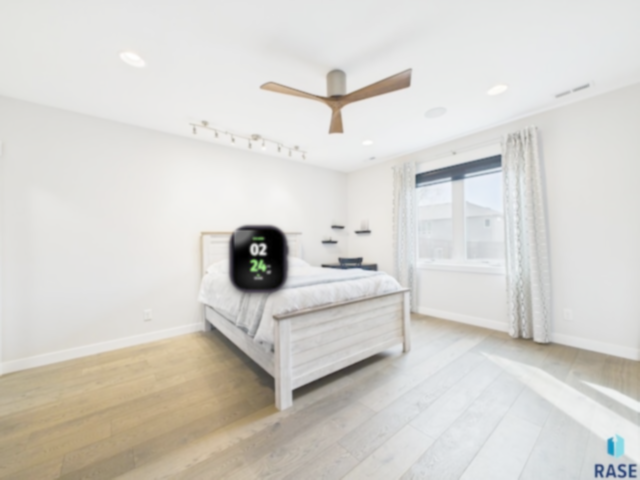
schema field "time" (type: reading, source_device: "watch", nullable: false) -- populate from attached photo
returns 2:24
